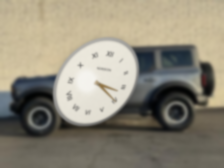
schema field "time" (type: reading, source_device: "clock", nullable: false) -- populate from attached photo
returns 3:20
